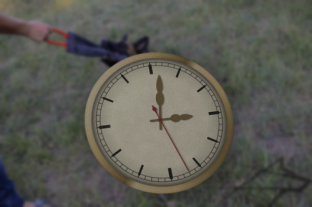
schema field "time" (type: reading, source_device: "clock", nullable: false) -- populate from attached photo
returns 3:01:27
